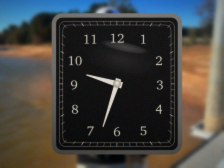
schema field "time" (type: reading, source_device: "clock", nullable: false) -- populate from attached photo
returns 9:33
